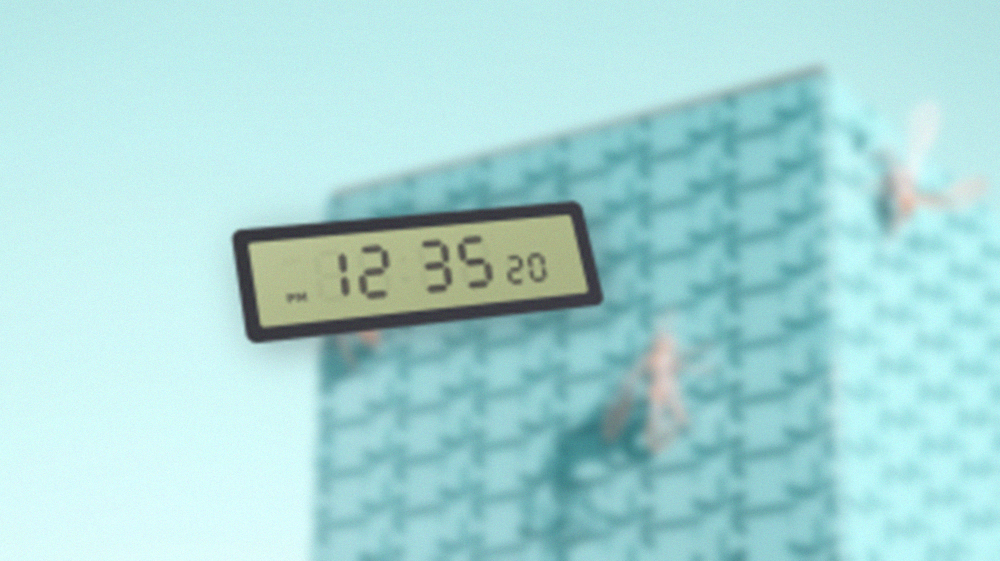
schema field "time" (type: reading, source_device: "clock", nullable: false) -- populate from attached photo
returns 12:35:20
